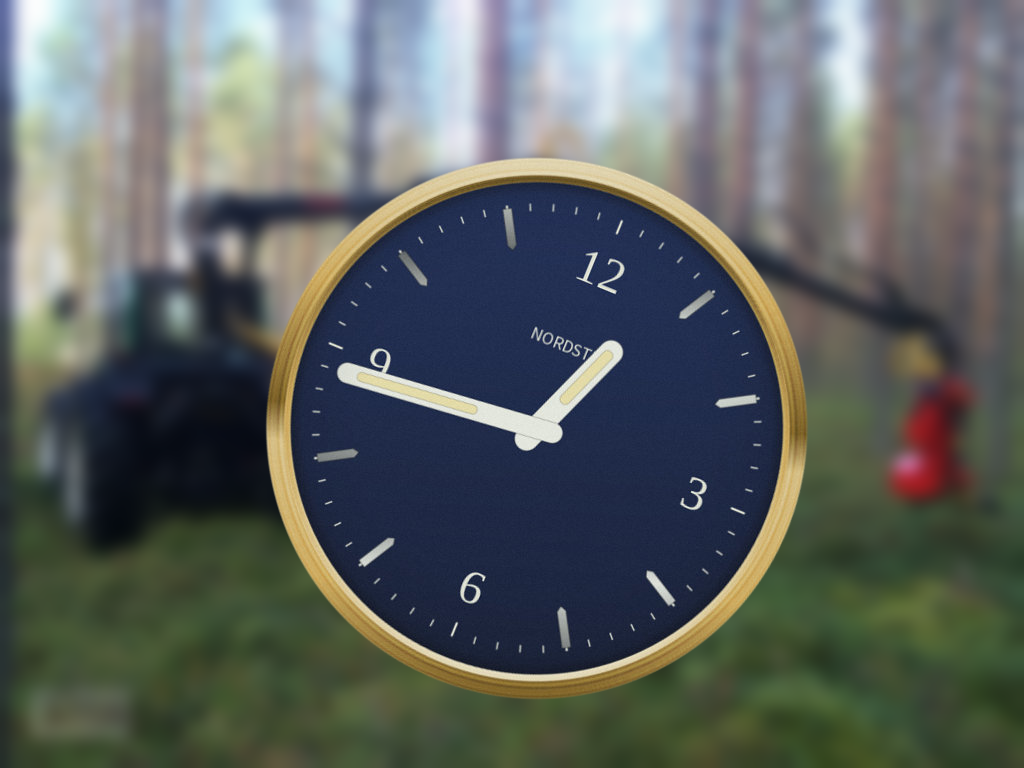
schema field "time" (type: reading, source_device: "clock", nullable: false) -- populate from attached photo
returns 12:44
